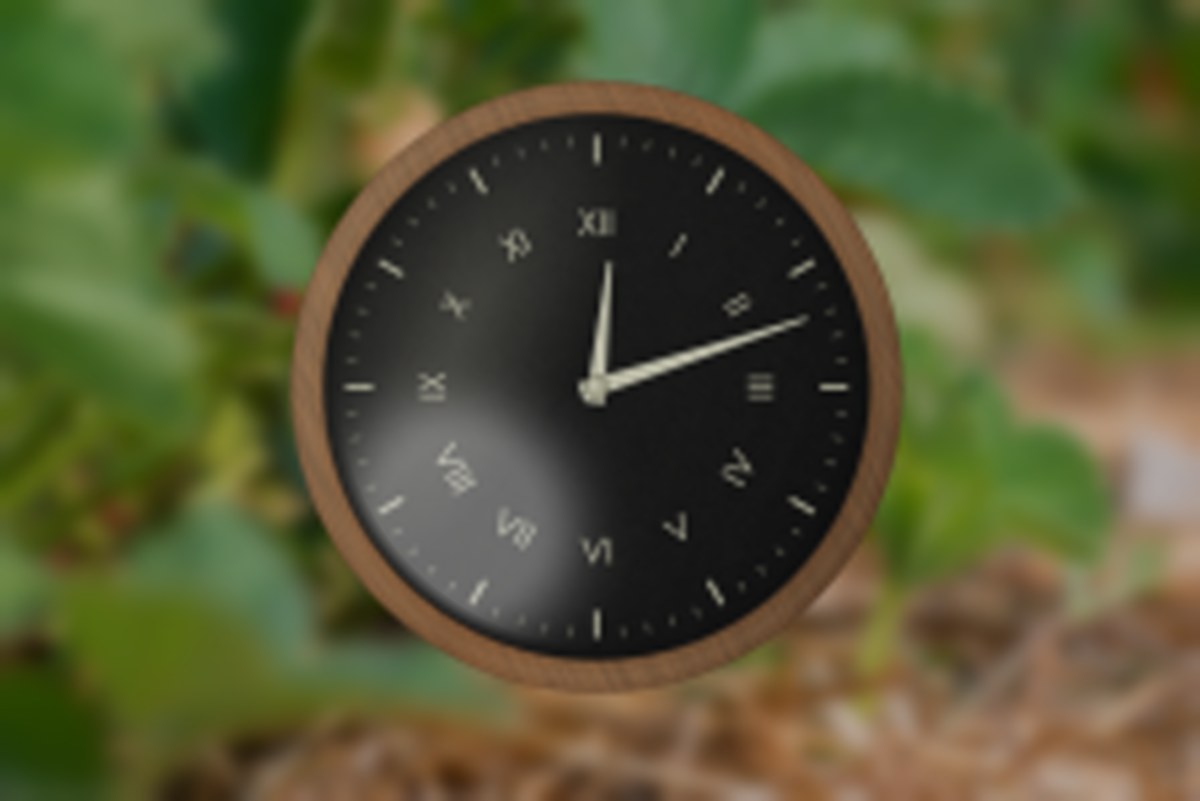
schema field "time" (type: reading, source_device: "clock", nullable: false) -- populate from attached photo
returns 12:12
